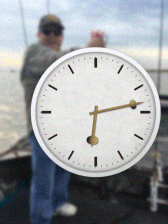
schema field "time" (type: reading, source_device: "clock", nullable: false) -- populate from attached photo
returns 6:13
